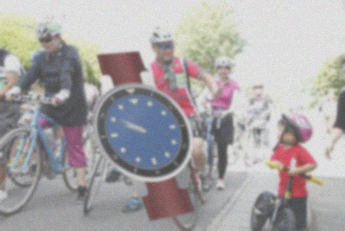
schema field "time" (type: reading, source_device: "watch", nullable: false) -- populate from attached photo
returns 9:51
